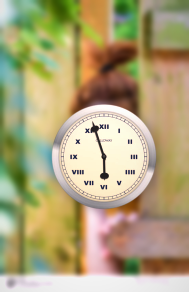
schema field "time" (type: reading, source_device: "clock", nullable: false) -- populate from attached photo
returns 5:57
